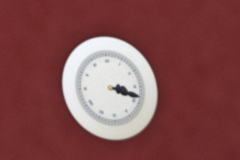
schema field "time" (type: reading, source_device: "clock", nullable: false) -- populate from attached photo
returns 3:18
